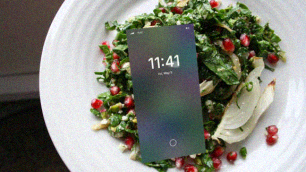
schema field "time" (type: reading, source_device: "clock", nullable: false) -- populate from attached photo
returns 11:41
